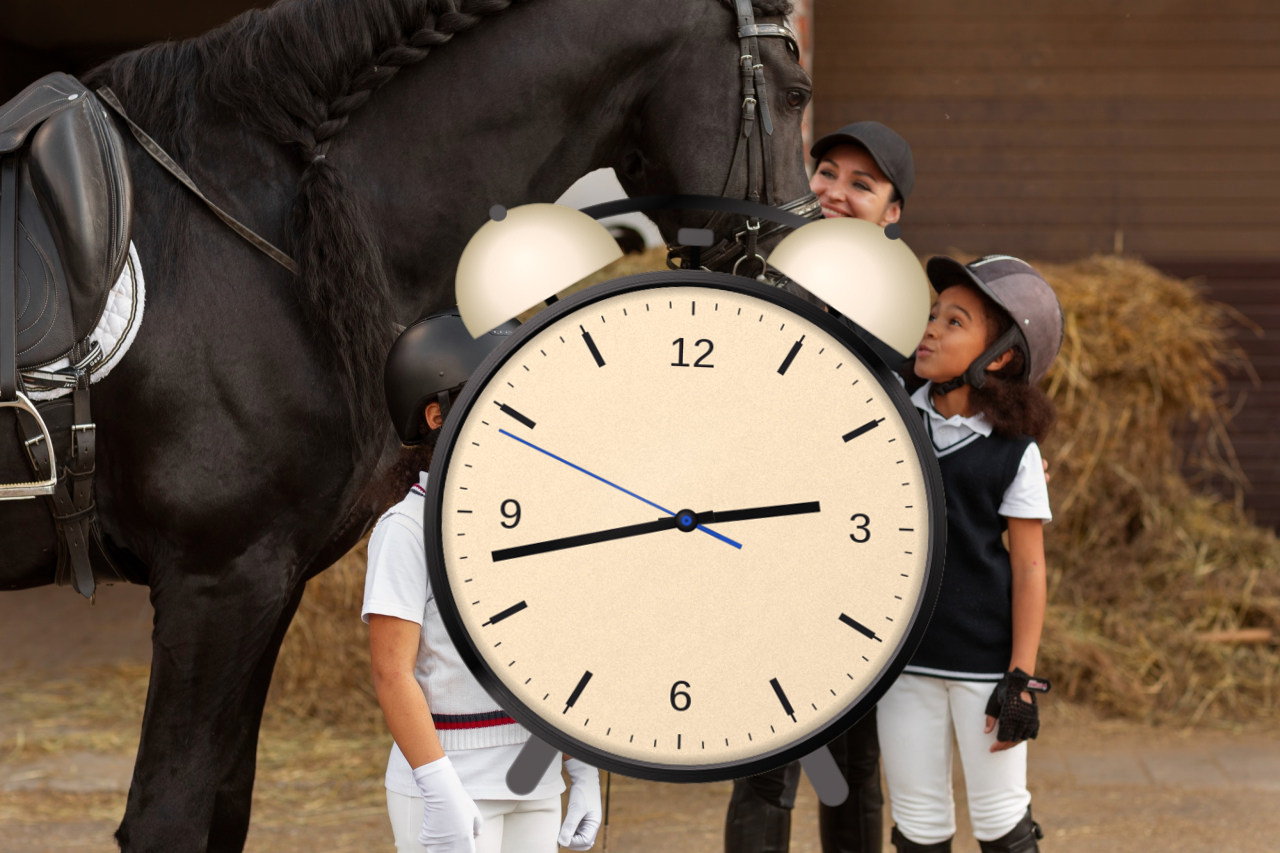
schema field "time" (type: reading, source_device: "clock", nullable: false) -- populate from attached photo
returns 2:42:49
